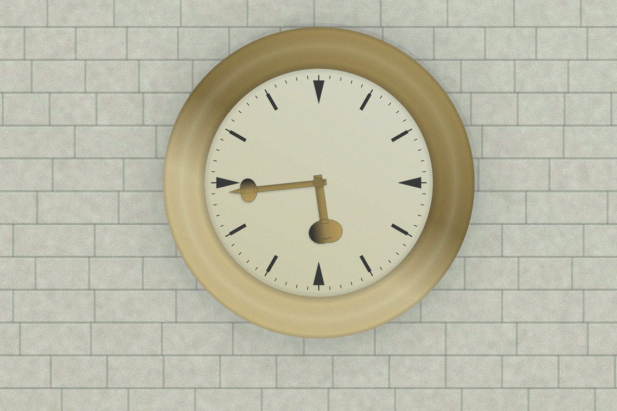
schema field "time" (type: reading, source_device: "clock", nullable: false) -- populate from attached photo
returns 5:44
